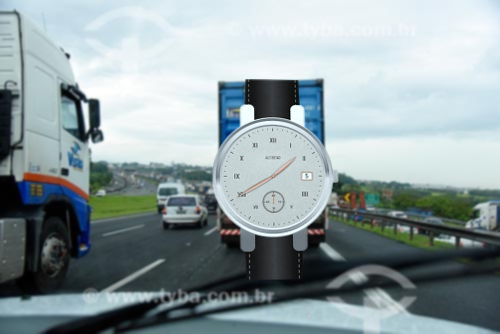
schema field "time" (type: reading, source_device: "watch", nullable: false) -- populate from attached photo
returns 1:40
